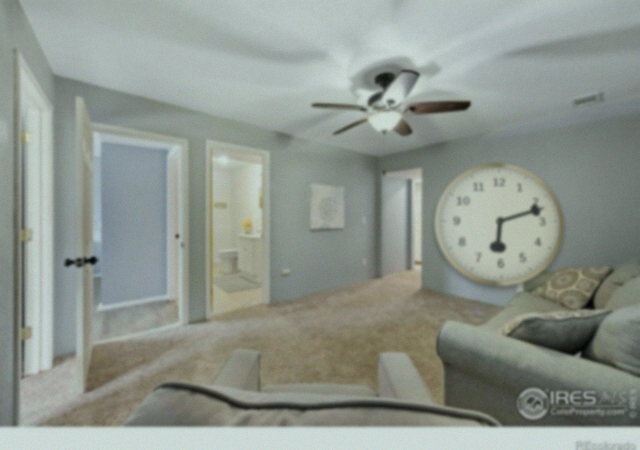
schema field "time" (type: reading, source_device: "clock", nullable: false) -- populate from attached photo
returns 6:12
